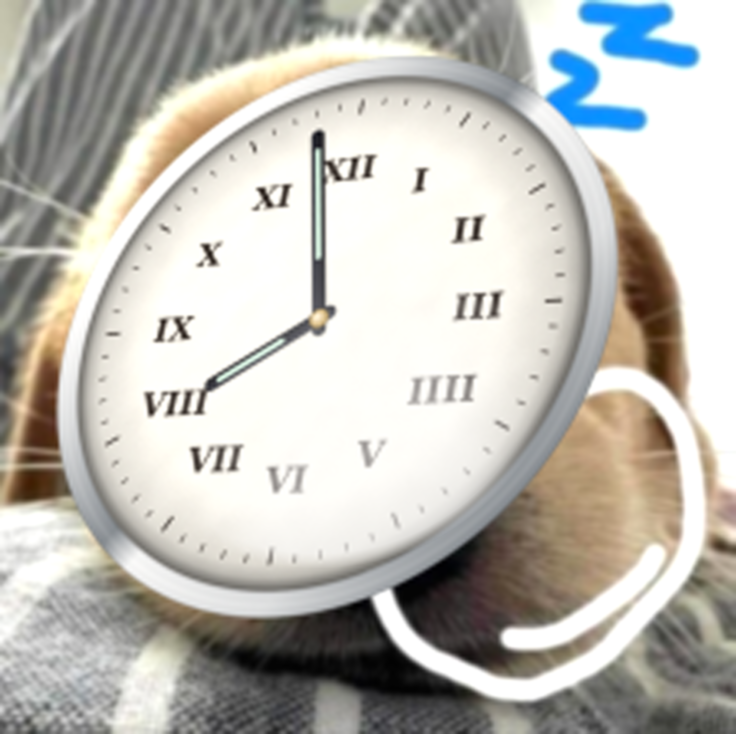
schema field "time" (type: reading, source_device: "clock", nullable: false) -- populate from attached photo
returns 7:58
